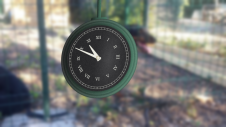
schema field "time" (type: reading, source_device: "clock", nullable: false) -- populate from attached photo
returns 10:49
